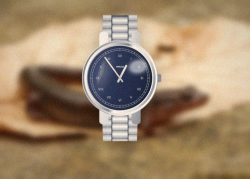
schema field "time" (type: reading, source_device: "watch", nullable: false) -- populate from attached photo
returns 12:54
